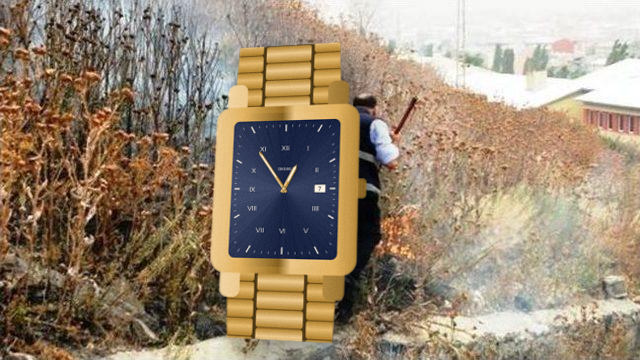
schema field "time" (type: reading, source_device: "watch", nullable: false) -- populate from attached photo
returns 12:54
